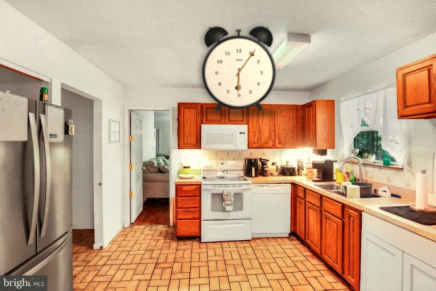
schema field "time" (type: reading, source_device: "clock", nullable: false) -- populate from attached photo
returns 6:06
